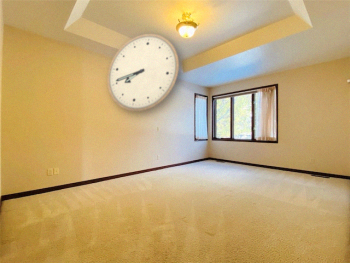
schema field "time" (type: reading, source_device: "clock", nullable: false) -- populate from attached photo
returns 7:41
